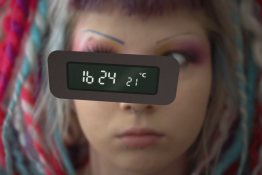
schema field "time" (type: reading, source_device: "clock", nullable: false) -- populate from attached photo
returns 16:24
